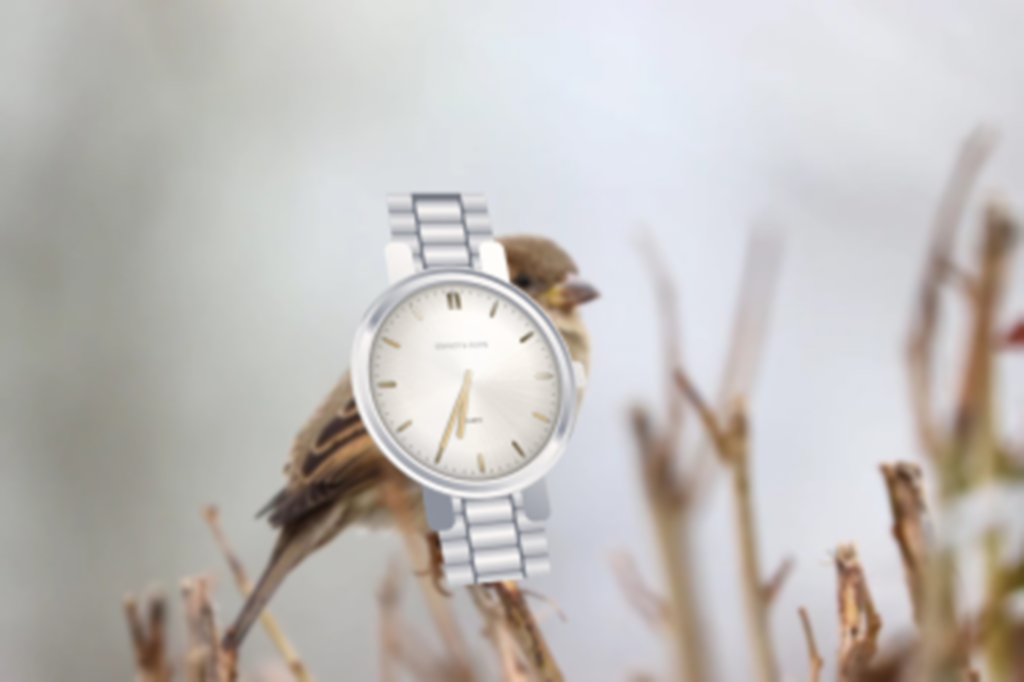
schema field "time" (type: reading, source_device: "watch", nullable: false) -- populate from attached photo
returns 6:35
